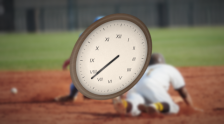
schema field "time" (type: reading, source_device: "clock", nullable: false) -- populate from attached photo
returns 7:38
